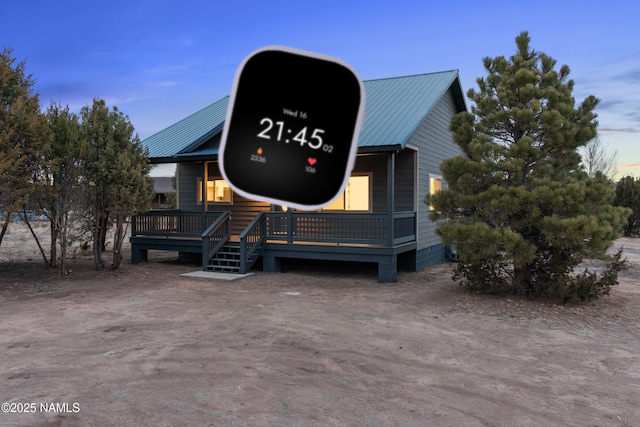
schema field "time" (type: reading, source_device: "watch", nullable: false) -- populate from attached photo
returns 21:45
